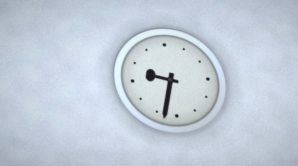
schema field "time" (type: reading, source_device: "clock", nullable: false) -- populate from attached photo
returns 9:33
